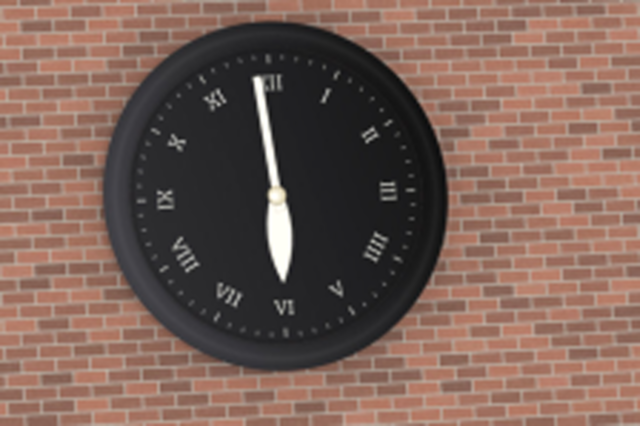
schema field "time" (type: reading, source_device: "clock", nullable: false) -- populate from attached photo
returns 5:59
